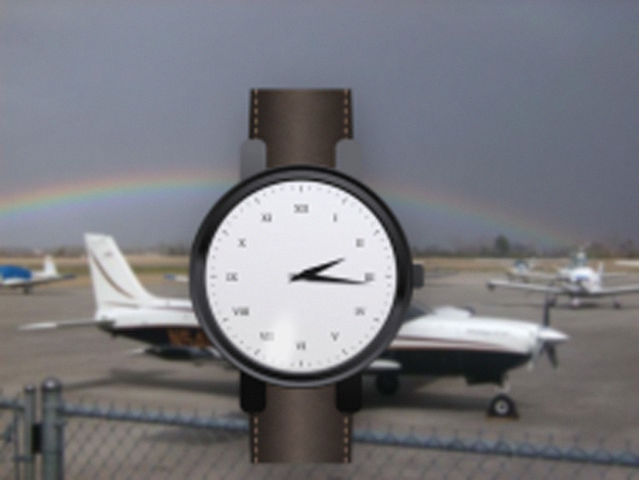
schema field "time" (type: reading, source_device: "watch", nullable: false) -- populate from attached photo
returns 2:16
